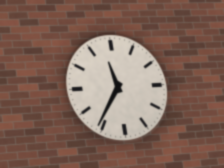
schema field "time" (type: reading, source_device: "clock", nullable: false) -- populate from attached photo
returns 11:36
